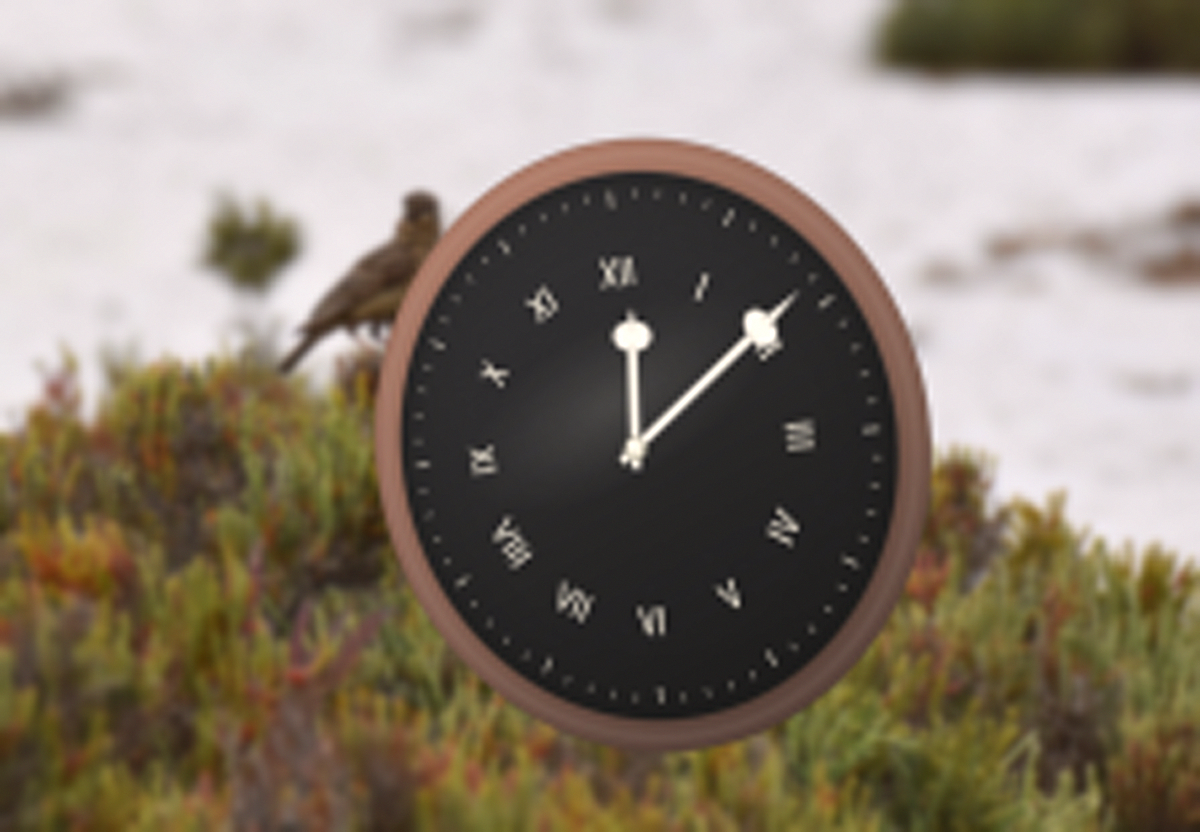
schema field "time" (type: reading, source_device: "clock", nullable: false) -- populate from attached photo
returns 12:09
